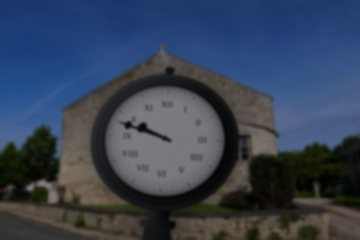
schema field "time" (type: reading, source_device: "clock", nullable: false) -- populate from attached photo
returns 9:48
